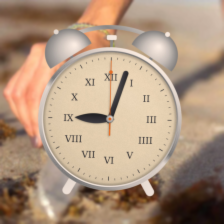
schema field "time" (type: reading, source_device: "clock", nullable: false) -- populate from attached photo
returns 9:03:00
